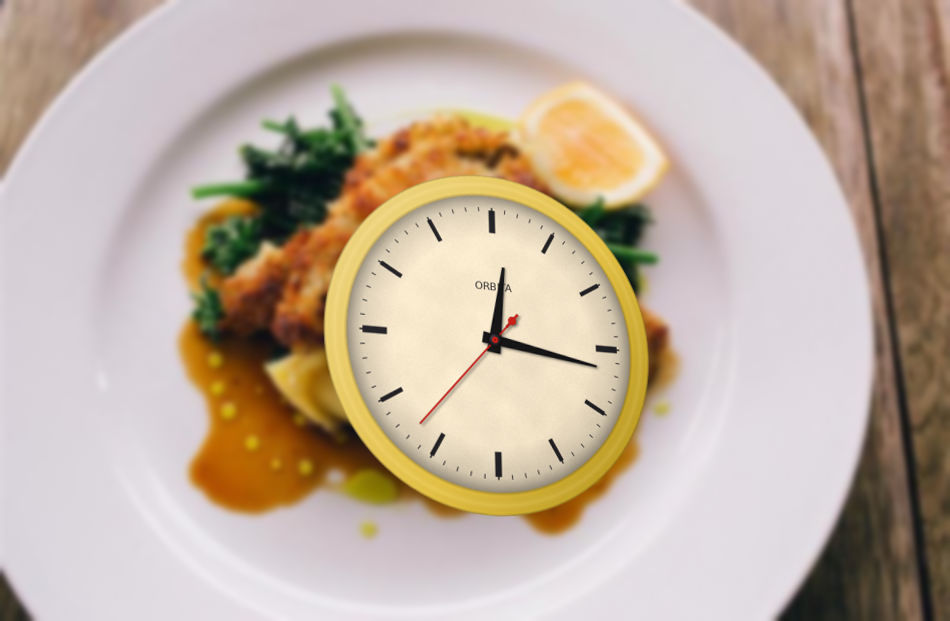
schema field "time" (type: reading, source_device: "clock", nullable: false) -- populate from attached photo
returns 12:16:37
